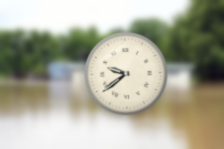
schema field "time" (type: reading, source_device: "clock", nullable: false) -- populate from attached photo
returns 9:39
